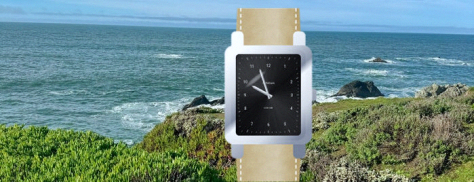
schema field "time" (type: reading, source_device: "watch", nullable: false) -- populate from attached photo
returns 9:57
